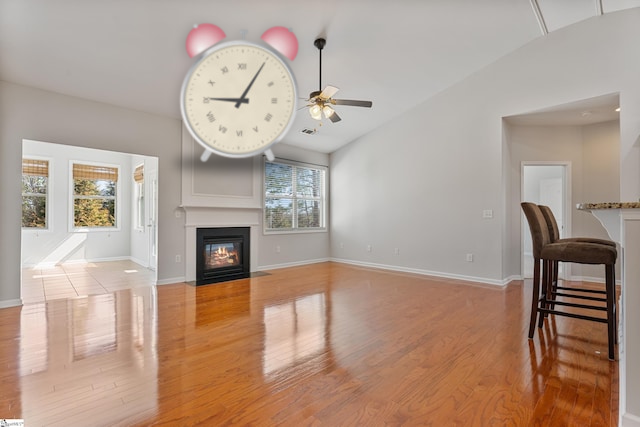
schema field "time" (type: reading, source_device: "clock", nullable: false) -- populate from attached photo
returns 9:05
